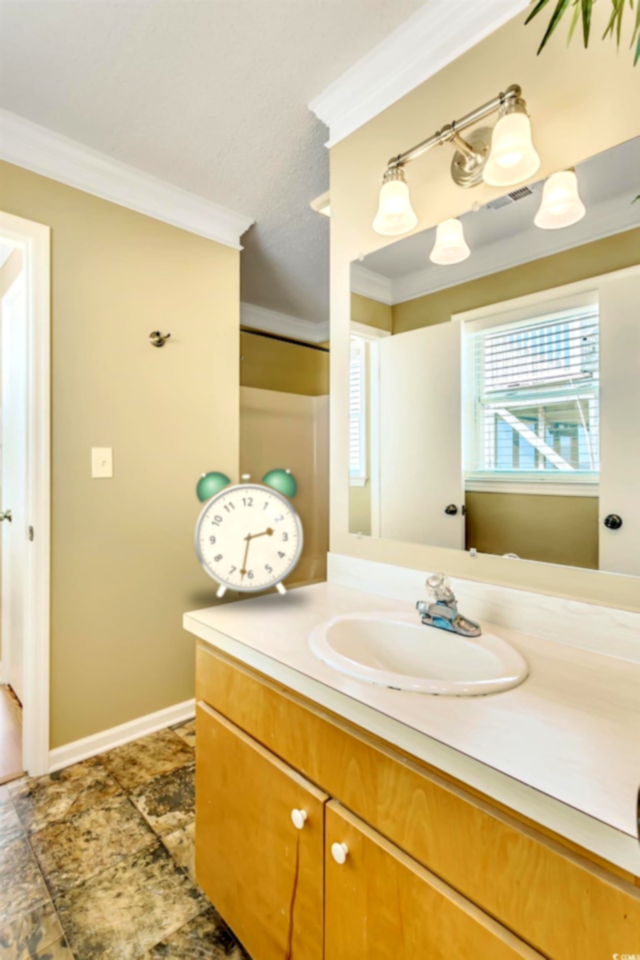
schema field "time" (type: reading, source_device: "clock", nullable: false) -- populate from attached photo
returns 2:32
